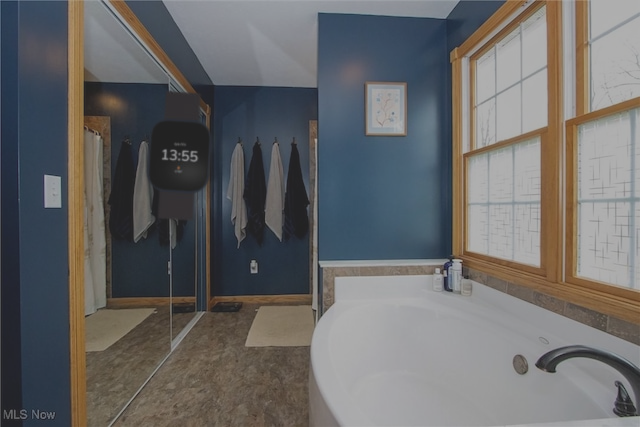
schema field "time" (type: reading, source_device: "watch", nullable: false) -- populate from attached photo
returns 13:55
